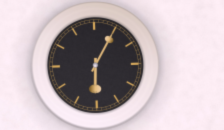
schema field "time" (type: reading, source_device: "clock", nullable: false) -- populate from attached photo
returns 6:05
